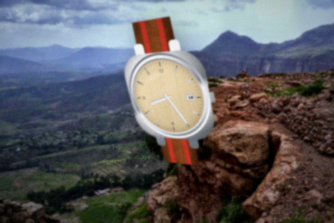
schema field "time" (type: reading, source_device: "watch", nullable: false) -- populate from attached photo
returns 8:25
